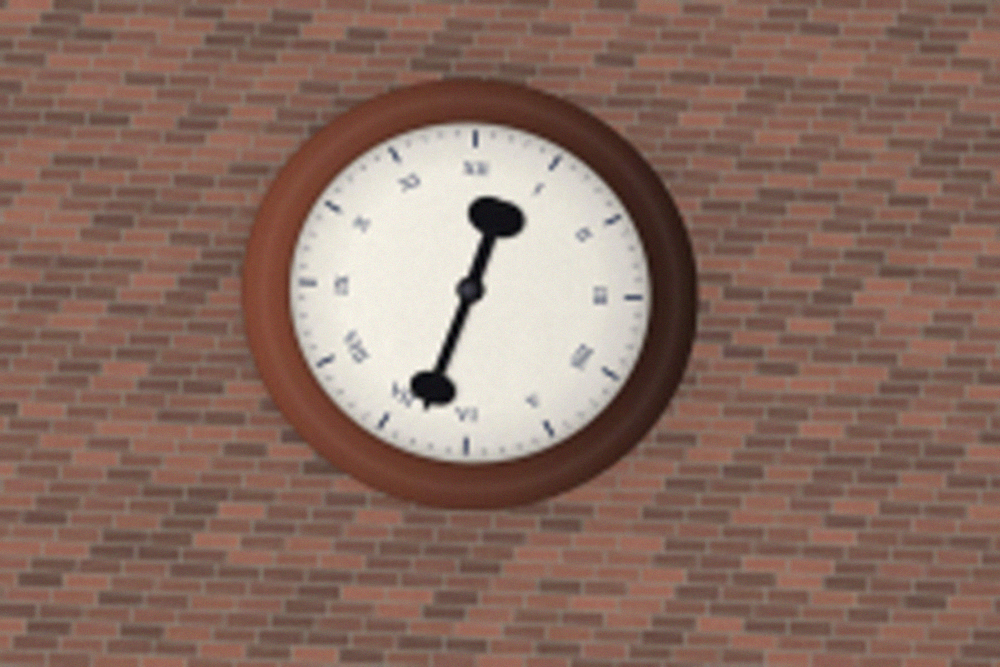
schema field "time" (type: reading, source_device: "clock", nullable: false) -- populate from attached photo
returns 12:33
